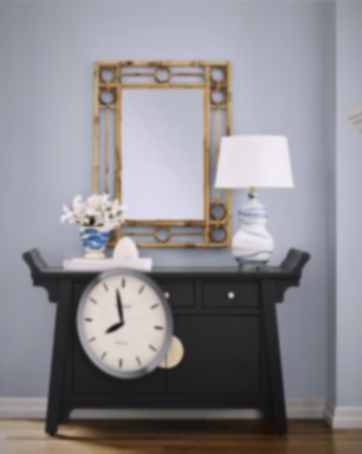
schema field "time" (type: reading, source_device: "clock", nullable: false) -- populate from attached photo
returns 7:58
